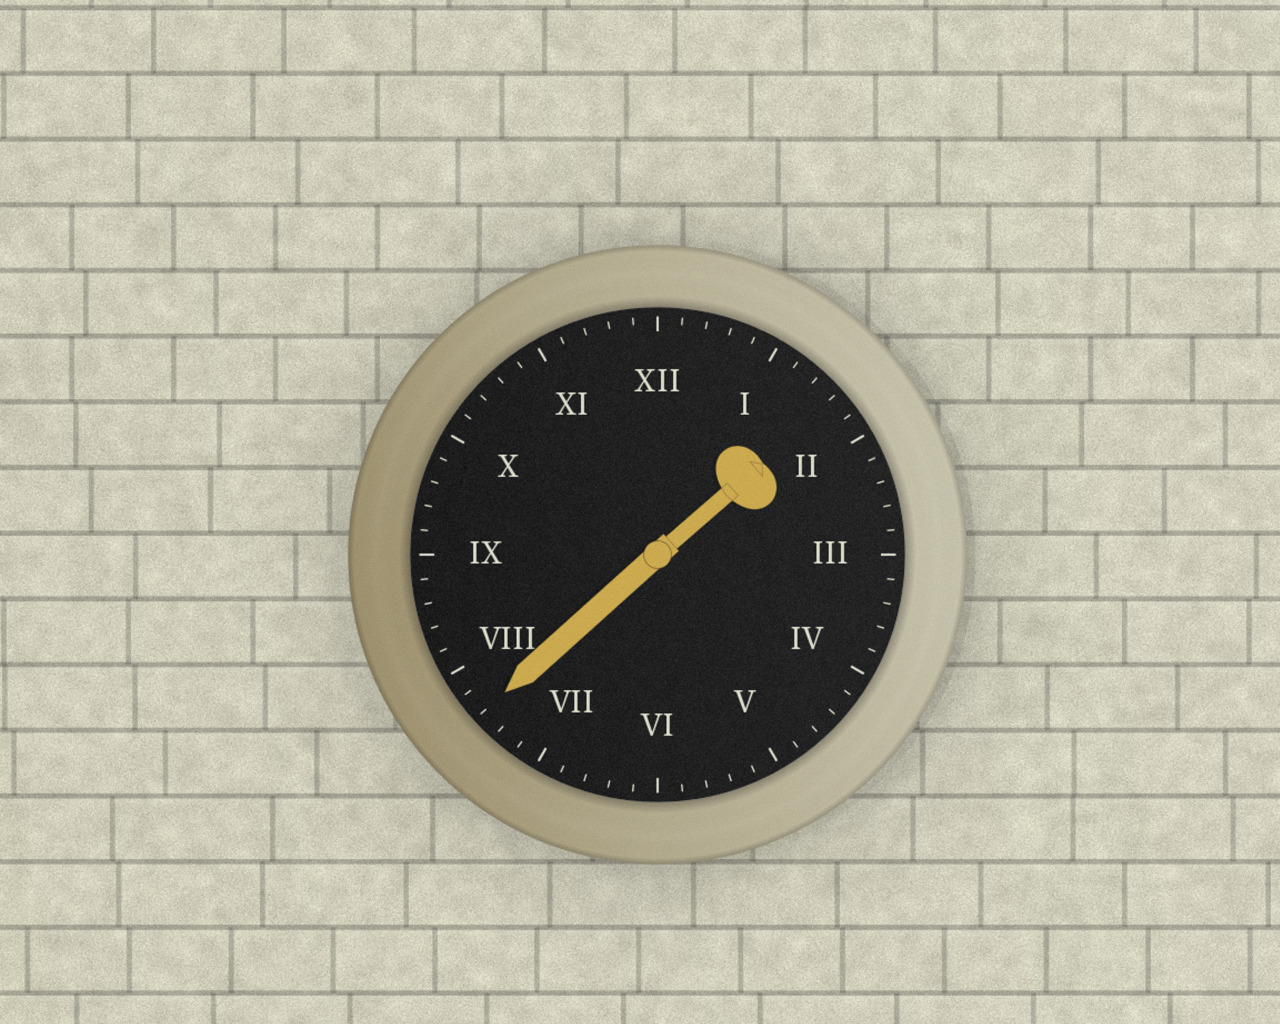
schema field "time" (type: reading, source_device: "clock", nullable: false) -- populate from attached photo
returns 1:38
